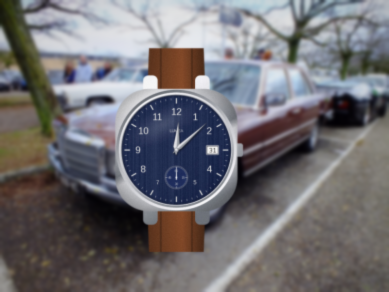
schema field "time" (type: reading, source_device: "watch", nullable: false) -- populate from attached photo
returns 12:08
